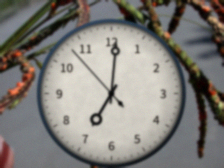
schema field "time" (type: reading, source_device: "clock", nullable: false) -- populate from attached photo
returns 7:00:53
